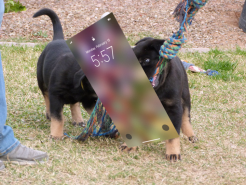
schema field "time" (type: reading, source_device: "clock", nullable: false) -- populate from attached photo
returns 5:57
